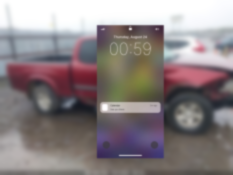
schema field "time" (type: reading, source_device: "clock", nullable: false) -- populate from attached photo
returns 0:59
